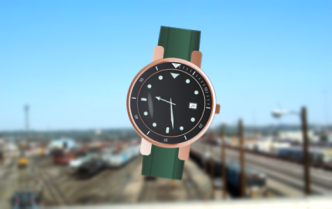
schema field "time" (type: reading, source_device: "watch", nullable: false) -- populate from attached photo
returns 9:28
